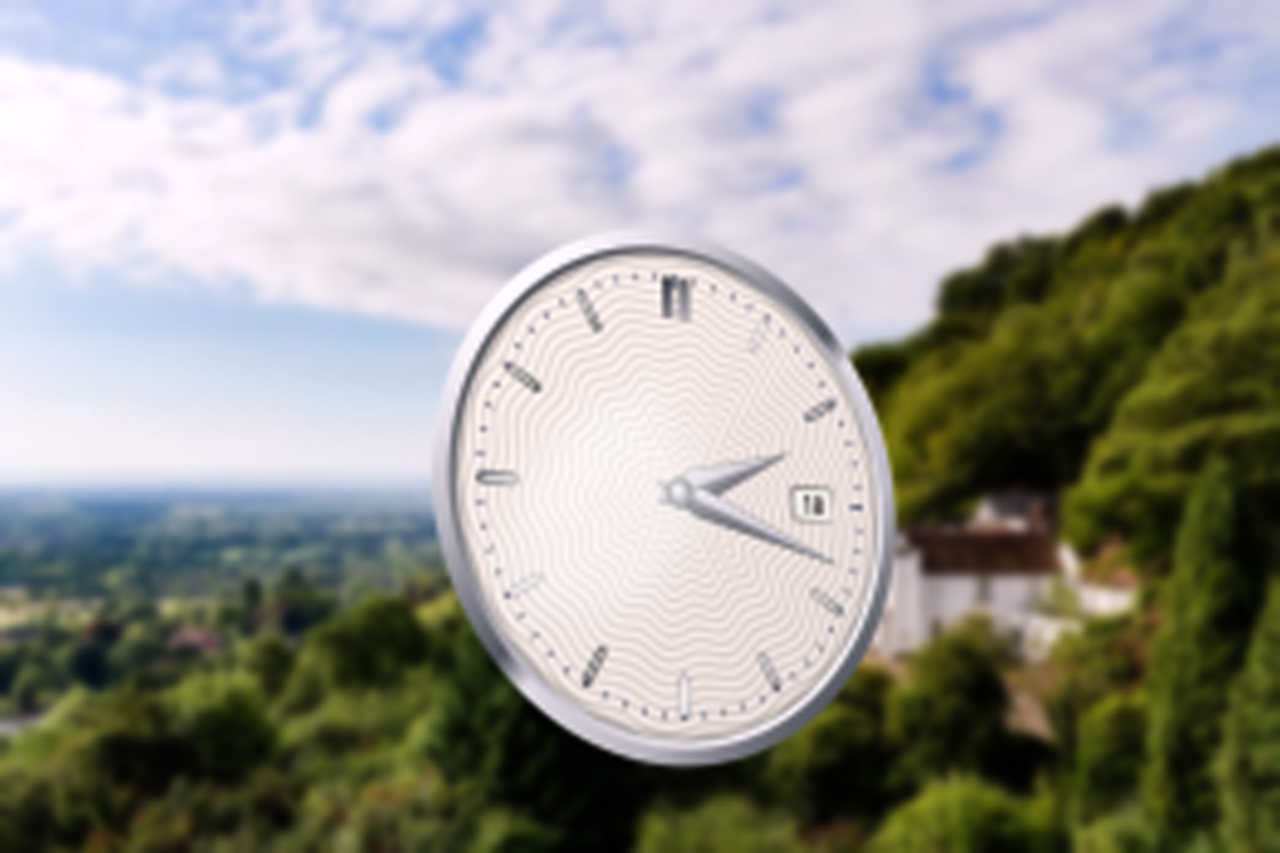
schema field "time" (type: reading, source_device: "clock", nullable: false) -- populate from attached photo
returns 2:18
